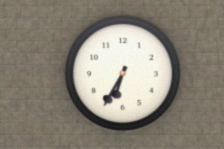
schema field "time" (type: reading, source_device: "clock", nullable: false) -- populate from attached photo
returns 6:35
